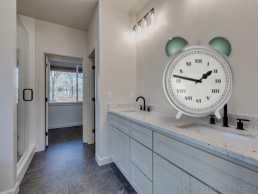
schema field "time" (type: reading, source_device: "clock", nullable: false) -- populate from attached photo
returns 1:47
